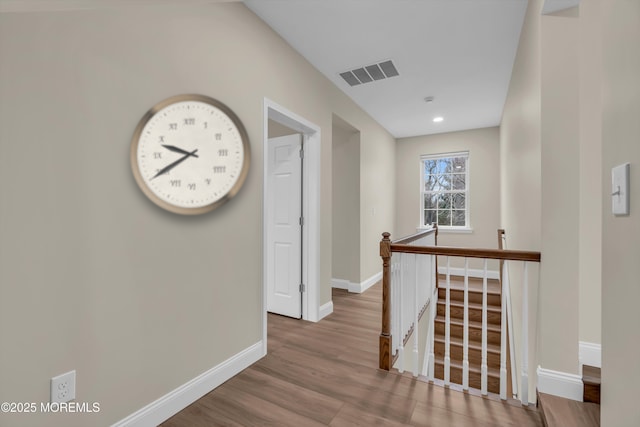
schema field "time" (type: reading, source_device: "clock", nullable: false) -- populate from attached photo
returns 9:40
